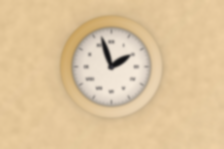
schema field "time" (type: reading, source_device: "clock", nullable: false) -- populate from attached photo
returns 1:57
